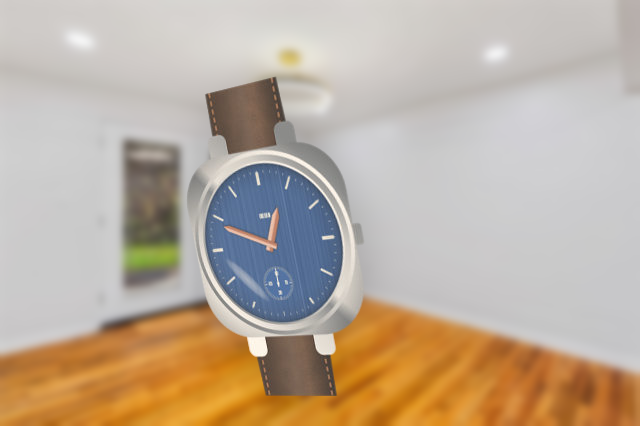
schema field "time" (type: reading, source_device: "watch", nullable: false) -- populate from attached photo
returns 12:49
